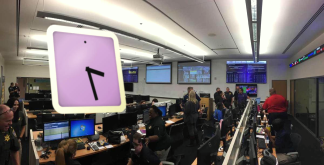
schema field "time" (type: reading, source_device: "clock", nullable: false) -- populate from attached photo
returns 3:28
